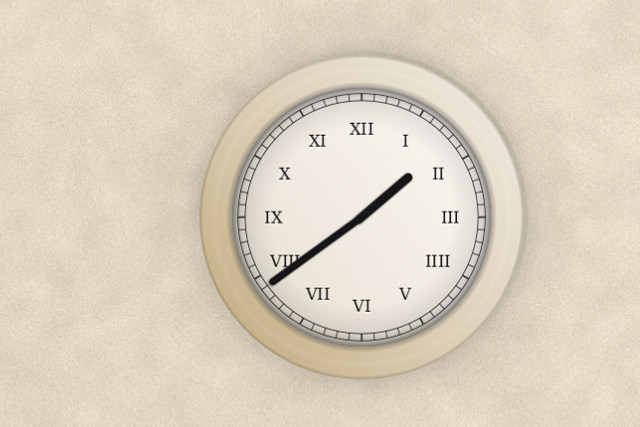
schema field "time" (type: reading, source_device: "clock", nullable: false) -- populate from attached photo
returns 1:39
